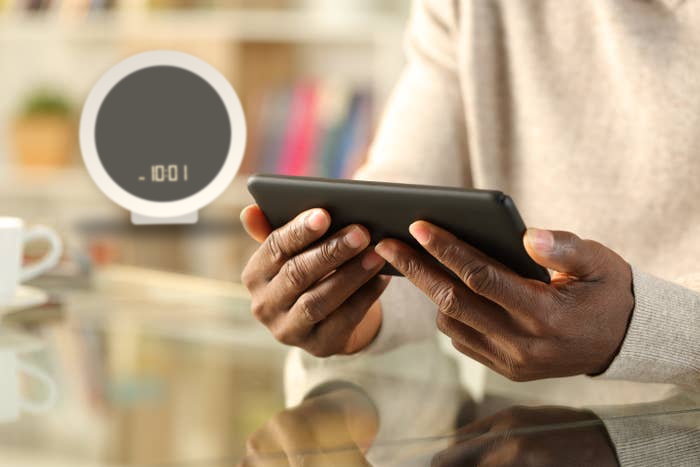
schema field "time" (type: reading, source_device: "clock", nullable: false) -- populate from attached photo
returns 10:01
